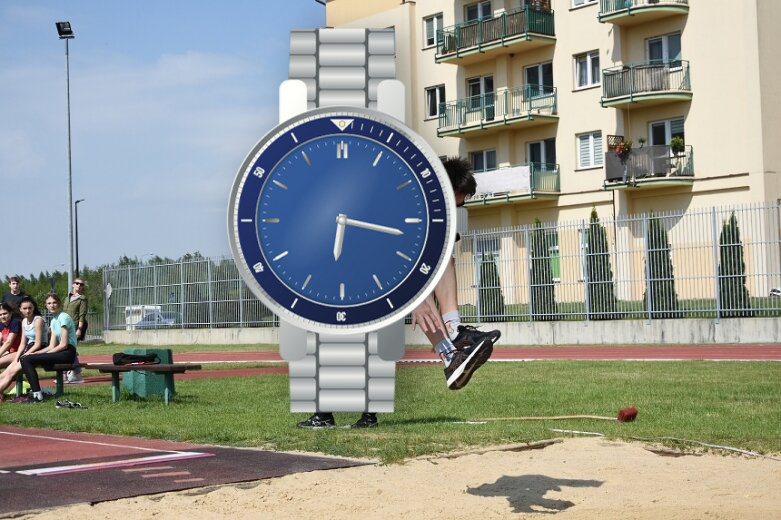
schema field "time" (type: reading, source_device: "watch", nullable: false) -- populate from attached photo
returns 6:17
